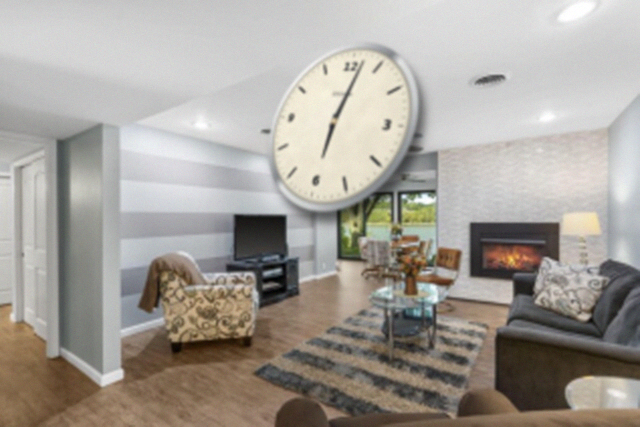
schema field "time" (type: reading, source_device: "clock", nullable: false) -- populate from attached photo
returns 6:02
